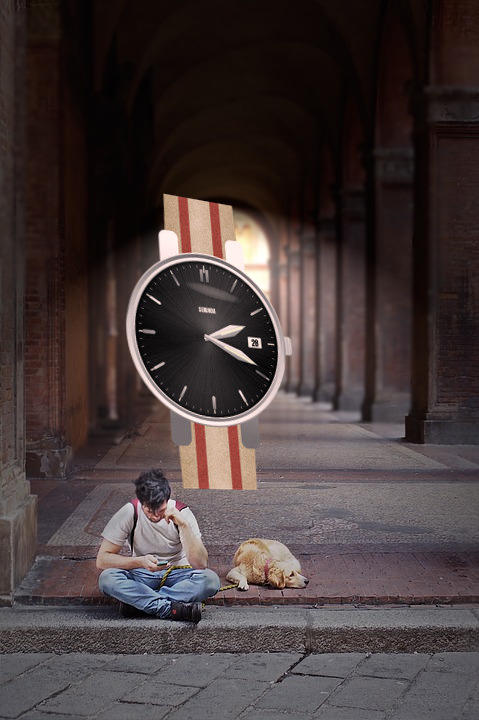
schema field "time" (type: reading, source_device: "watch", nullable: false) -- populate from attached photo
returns 2:19
